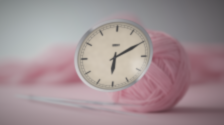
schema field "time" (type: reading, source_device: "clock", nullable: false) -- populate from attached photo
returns 6:10
